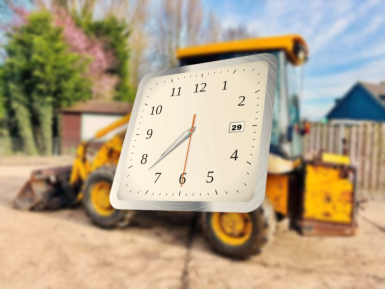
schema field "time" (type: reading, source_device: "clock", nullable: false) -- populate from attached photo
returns 7:37:30
